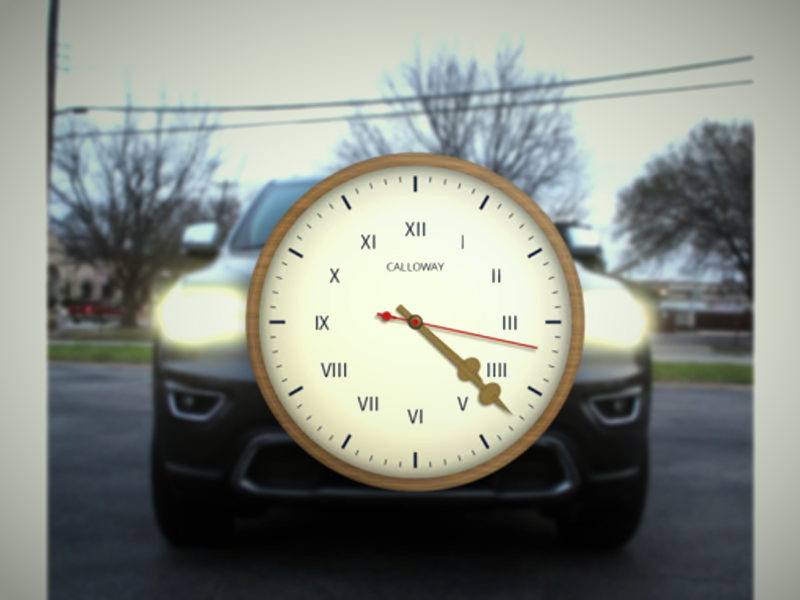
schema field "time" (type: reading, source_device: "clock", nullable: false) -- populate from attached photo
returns 4:22:17
